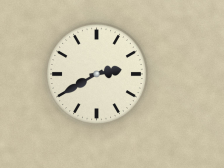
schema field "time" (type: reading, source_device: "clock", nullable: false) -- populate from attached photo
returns 2:40
